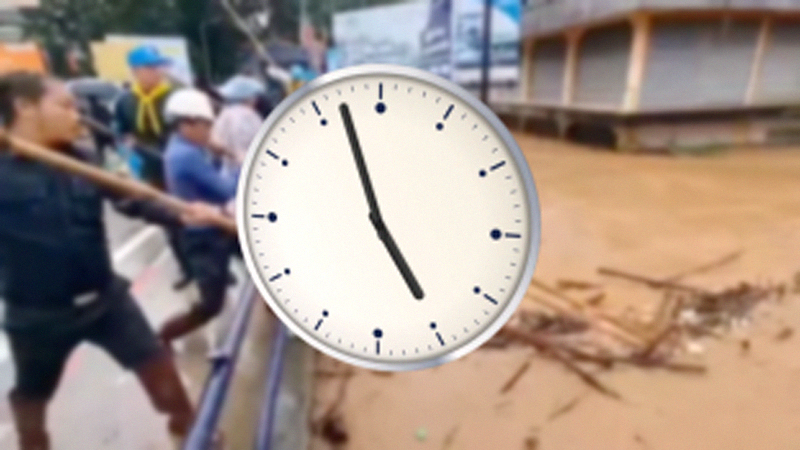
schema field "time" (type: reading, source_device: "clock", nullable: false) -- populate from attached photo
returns 4:57
